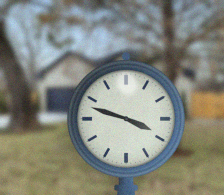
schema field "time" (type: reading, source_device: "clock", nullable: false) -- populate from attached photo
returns 3:48
